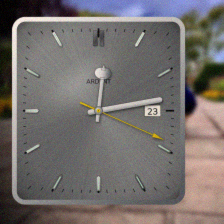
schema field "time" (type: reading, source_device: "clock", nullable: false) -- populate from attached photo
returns 12:13:19
